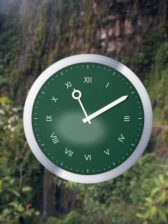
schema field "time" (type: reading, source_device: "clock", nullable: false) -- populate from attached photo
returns 11:10
